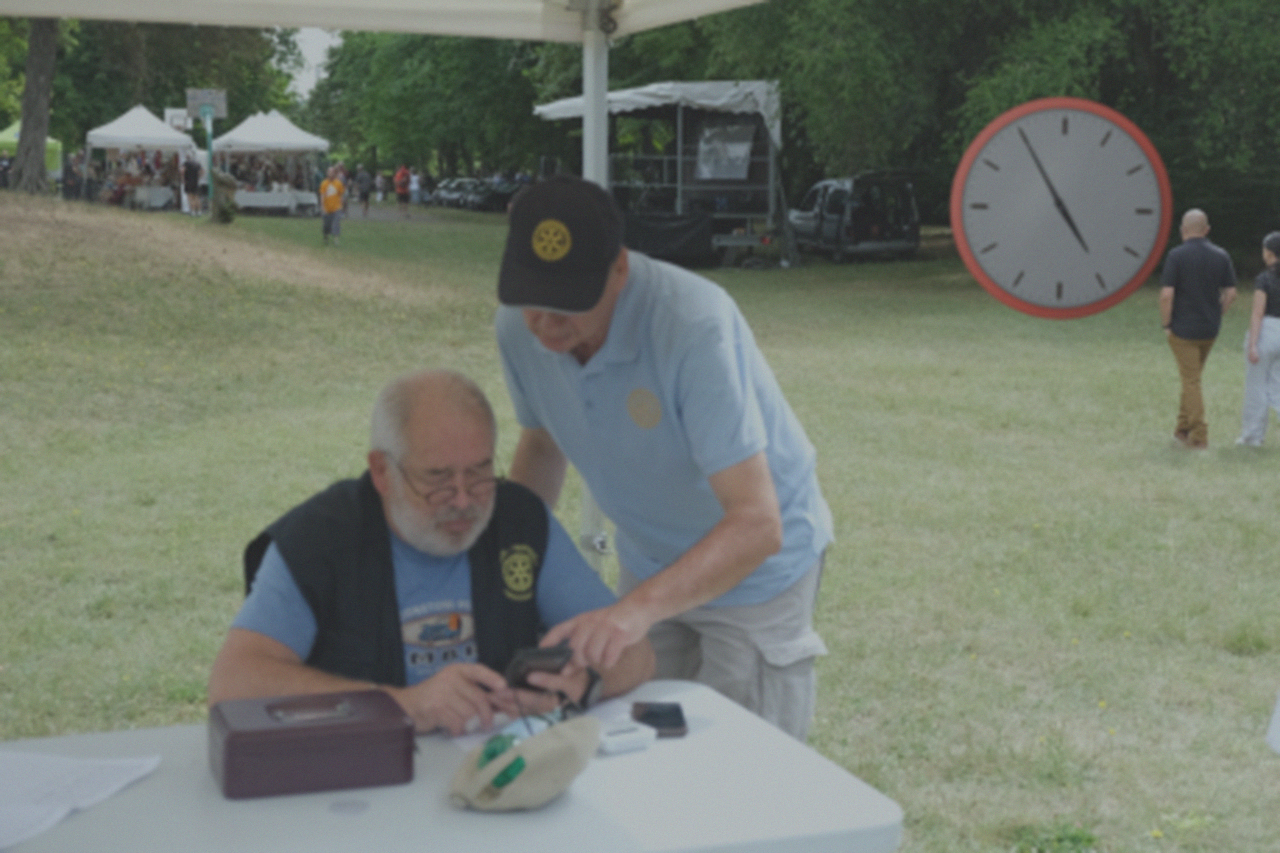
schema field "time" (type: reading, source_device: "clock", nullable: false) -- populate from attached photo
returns 4:55
